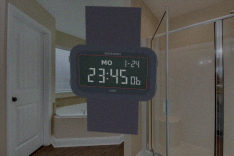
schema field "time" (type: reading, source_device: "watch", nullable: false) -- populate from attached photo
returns 23:45:06
